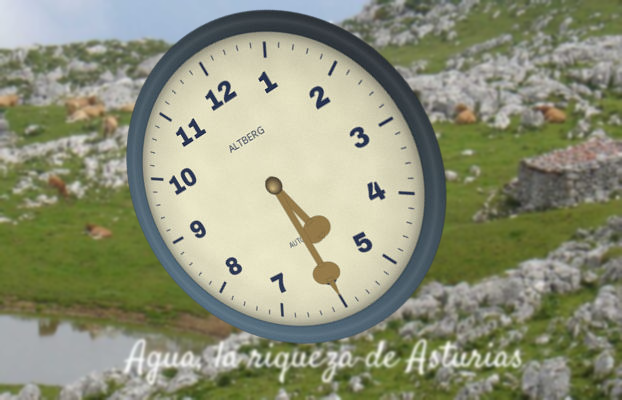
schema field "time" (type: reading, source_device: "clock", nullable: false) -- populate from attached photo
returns 5:30
